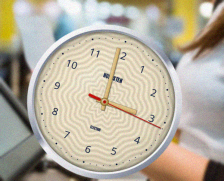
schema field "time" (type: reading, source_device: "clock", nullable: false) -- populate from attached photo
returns 2:59:16
